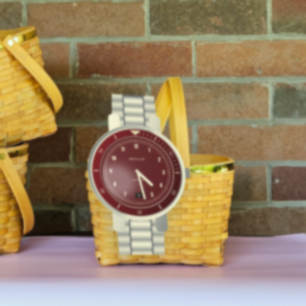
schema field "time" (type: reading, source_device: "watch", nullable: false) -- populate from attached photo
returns 4:28
